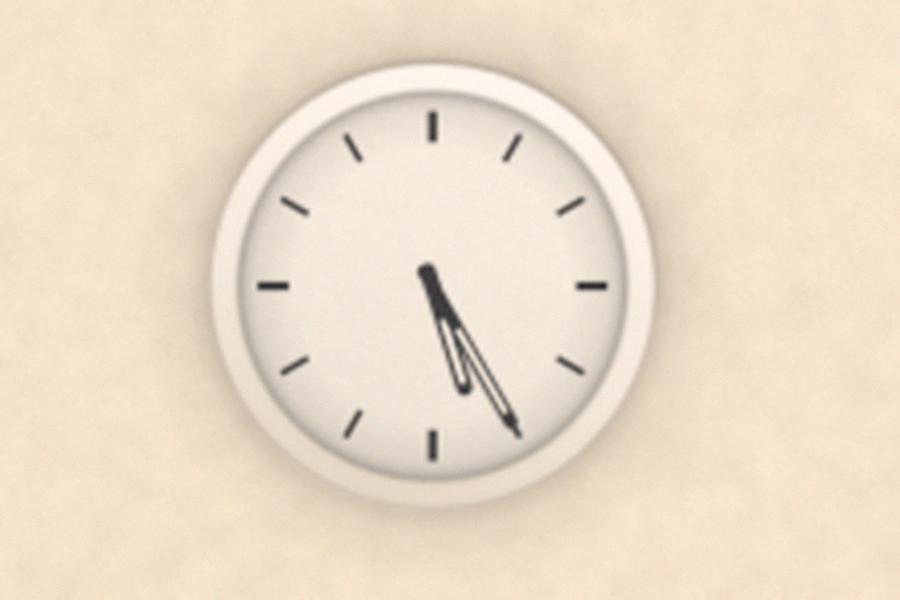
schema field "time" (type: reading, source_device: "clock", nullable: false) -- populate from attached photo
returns 5:25
